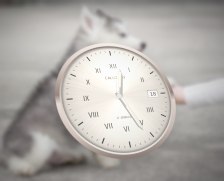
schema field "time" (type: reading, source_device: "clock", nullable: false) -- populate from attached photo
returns 12:26
